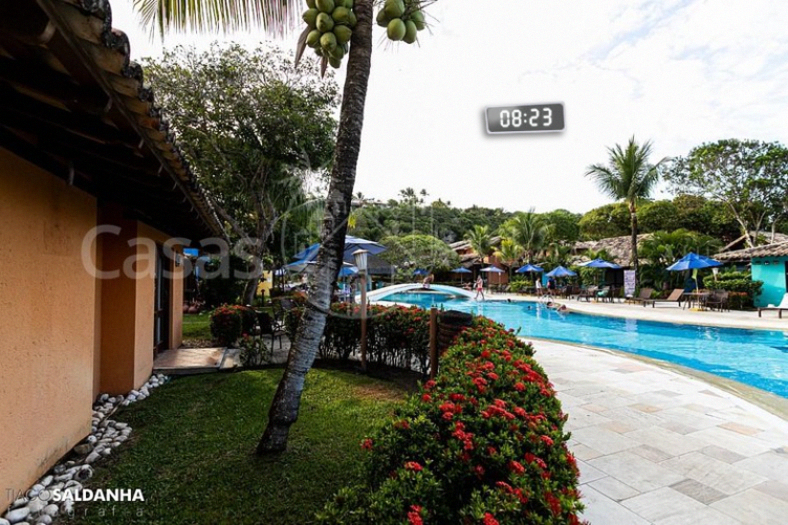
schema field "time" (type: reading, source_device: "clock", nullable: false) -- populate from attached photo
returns 8:23
